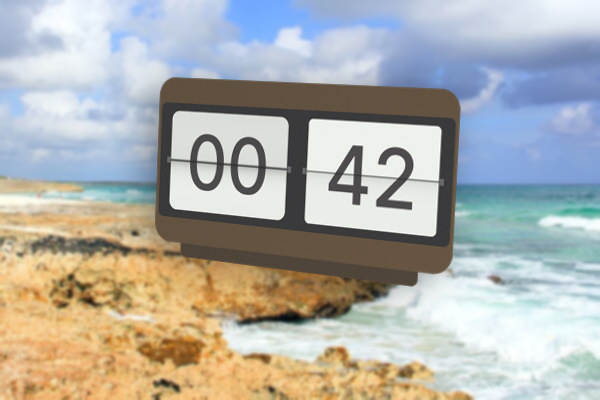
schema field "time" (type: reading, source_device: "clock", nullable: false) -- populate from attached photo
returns 0:42
